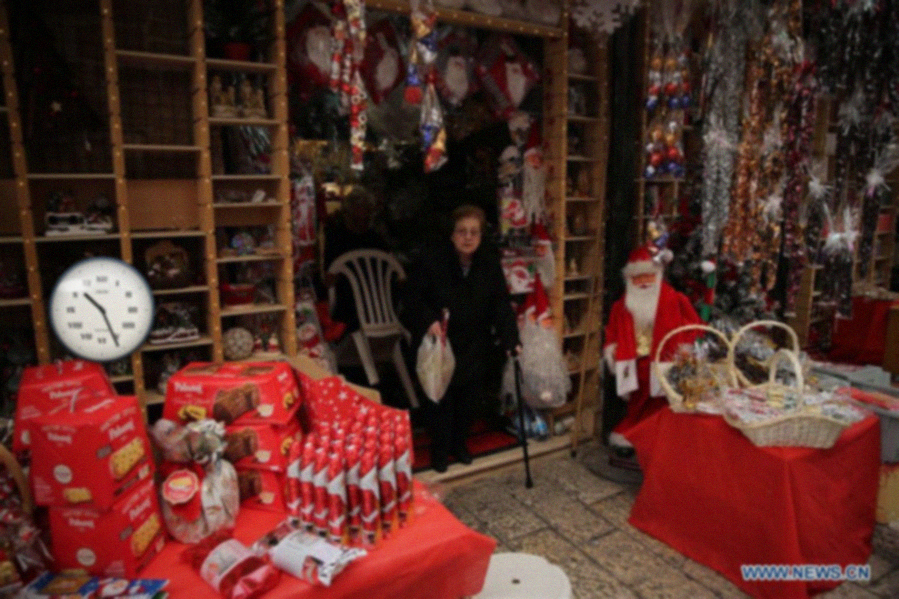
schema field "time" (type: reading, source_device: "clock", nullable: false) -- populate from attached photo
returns 10:26
